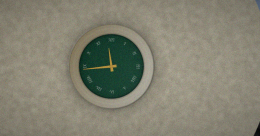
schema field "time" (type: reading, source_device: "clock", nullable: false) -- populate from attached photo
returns 11:44
